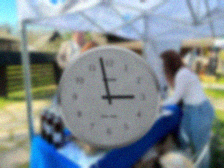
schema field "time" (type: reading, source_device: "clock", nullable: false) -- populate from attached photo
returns 2:58
